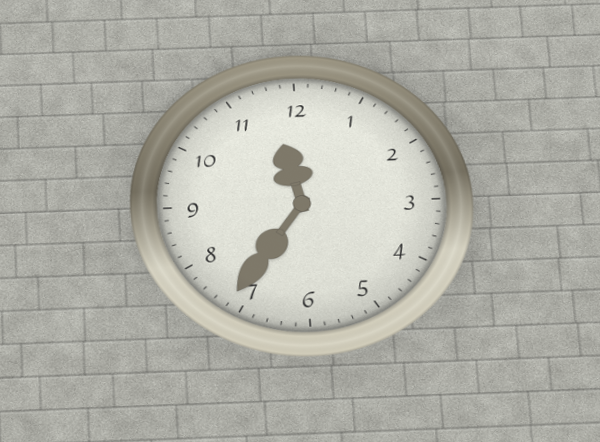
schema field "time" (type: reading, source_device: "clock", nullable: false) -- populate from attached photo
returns 11:36
